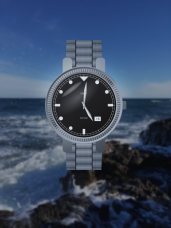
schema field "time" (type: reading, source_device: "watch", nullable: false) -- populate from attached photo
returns 5:01
